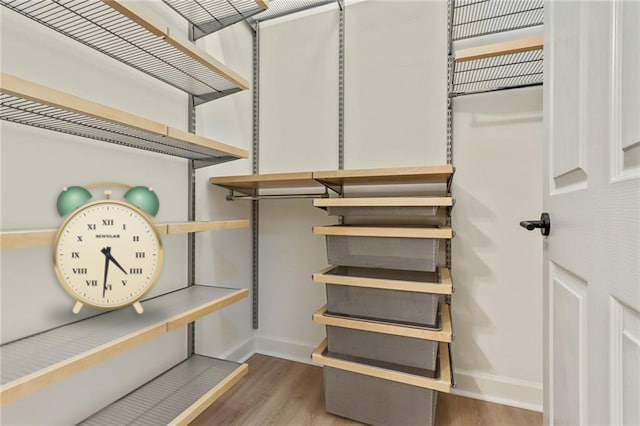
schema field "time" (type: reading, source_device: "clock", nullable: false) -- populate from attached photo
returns 4:31
